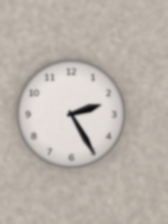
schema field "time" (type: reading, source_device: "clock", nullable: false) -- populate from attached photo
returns 2:25
